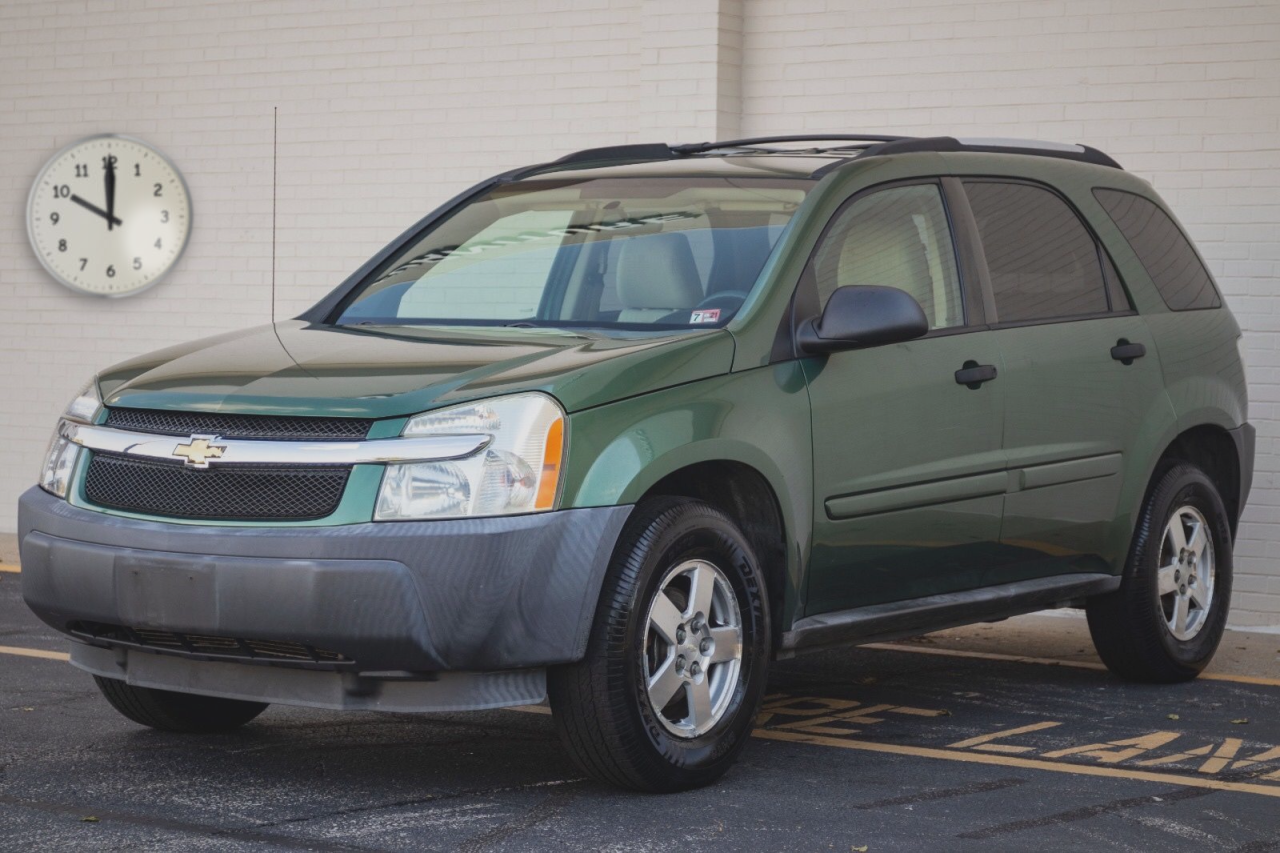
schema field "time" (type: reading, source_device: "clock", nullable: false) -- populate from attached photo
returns 10:00
